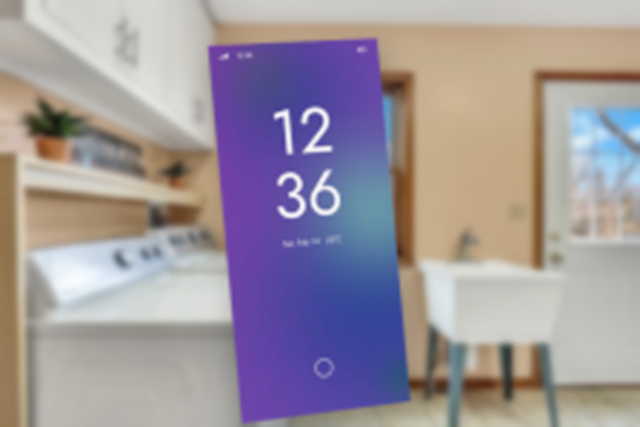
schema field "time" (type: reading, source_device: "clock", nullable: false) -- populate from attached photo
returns 12:36
